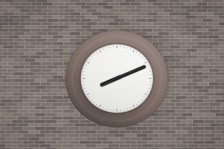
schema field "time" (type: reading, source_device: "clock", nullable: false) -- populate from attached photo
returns 8:11
